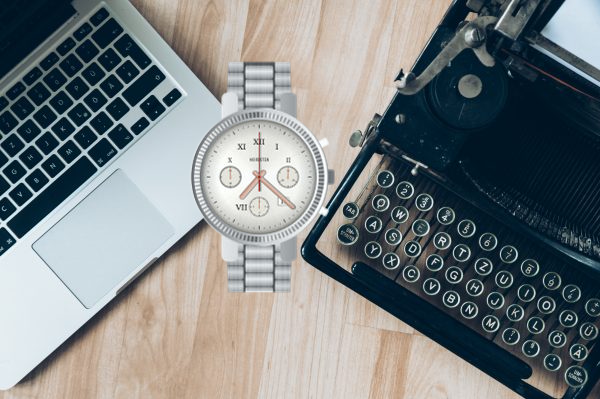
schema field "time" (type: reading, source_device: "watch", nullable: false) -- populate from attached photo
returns 7:22
